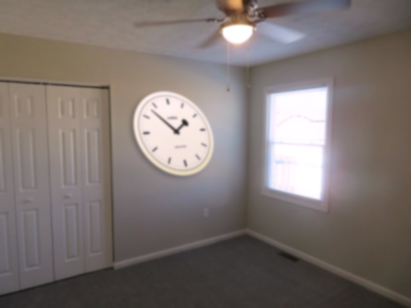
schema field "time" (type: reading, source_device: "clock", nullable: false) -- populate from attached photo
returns 1:53
